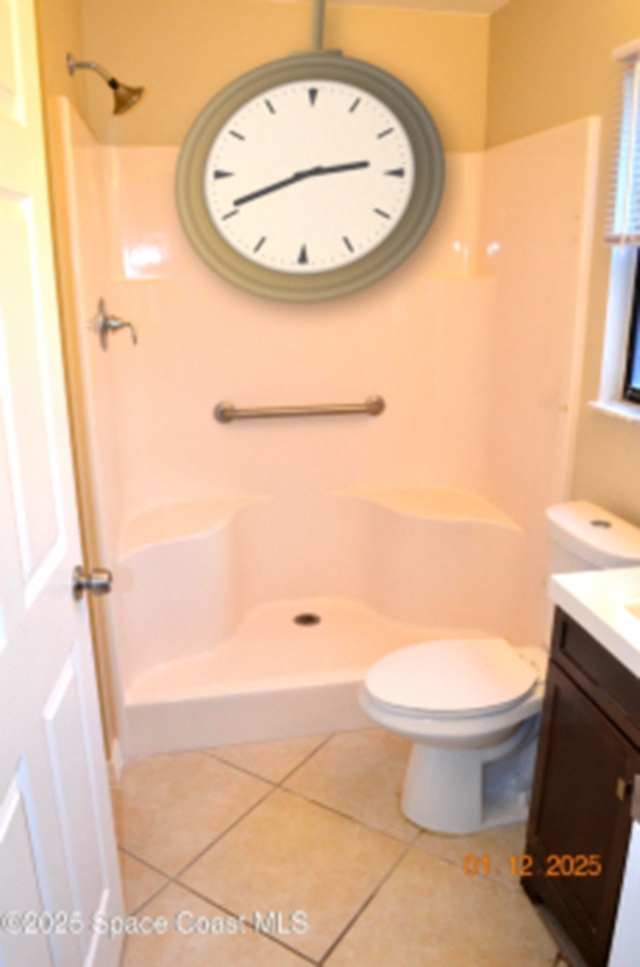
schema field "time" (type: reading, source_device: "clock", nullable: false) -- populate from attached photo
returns 2:41
